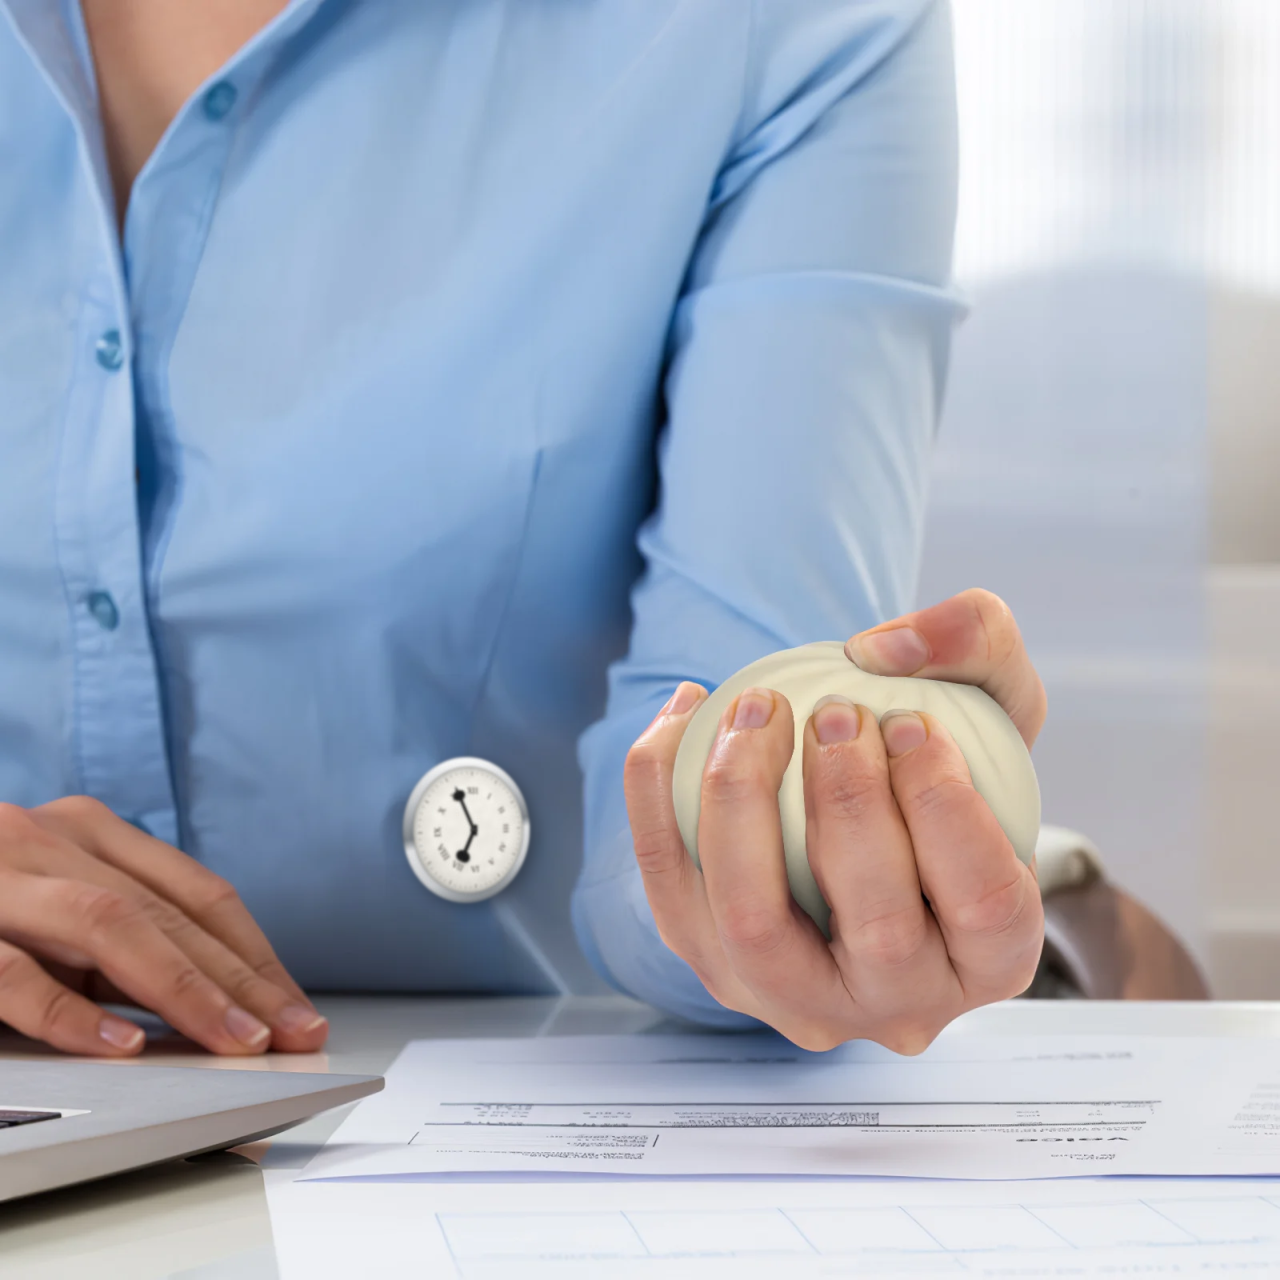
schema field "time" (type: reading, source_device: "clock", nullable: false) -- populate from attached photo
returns 6:56
